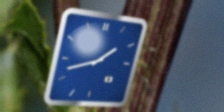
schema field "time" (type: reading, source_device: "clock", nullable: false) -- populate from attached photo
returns 1:42
